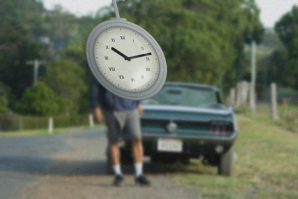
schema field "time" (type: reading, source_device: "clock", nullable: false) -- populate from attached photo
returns 10:13
